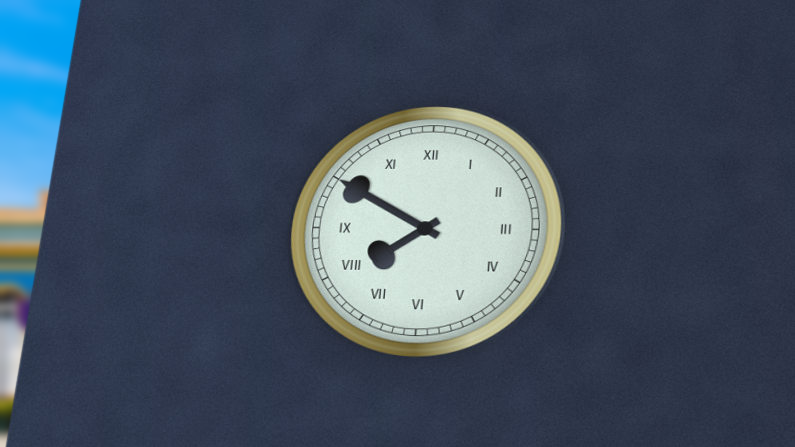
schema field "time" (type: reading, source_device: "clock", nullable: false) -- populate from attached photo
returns 7:50
